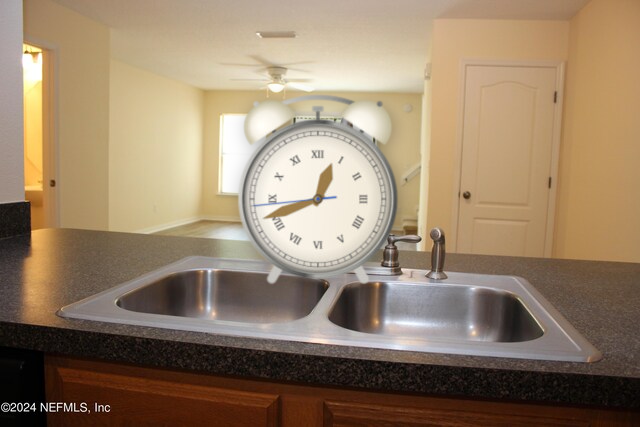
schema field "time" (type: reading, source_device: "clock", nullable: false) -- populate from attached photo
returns 12:41:44
